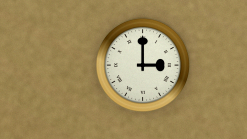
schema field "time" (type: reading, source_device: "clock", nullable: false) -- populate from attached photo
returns 3:00
